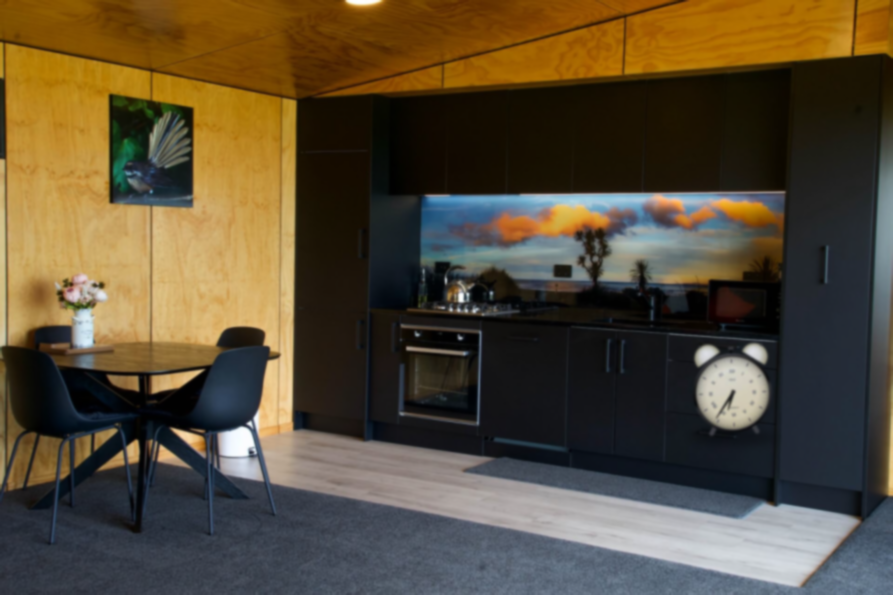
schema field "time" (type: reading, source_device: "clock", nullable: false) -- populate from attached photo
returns 6:36
